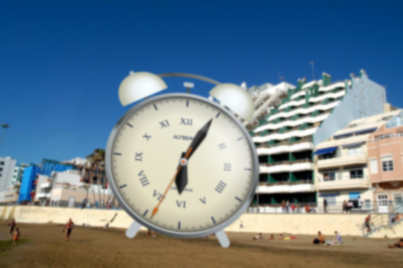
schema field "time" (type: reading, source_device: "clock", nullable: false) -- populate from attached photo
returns 6:04:34
